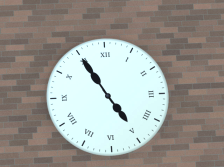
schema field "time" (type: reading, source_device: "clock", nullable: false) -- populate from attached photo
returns 4:55
